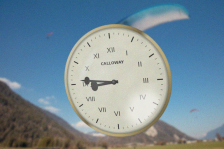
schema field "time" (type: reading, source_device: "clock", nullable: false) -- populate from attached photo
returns 8:46
